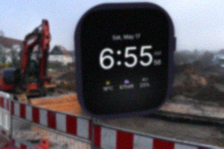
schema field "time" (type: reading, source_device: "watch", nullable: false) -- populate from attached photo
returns 6:55
